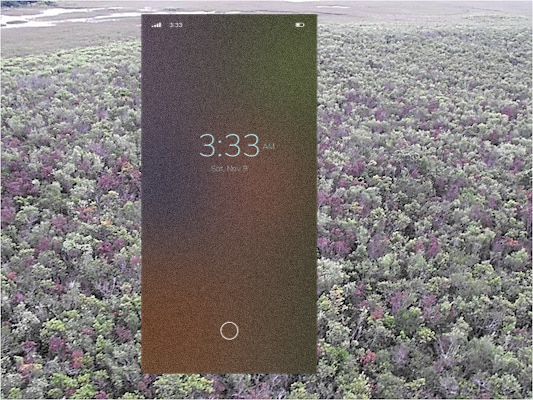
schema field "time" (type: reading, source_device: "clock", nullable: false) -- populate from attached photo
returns 3:33
